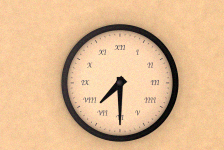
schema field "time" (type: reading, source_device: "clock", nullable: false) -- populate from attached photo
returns 7:30
